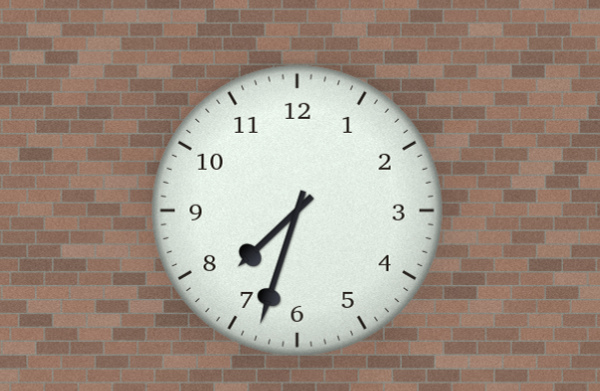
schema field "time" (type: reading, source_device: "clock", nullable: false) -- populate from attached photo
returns 7:33
